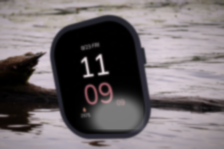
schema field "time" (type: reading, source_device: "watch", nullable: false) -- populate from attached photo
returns 11:09
